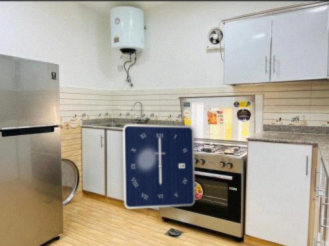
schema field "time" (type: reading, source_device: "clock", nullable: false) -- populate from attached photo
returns 6:00
